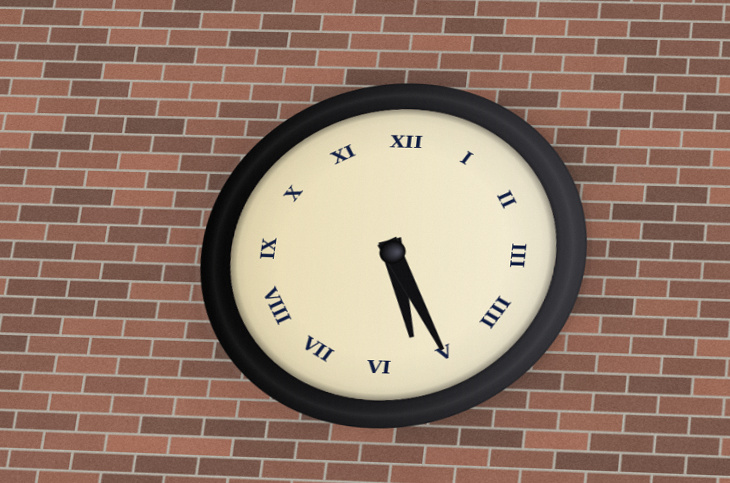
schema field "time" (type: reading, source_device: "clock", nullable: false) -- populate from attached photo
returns 5:25
